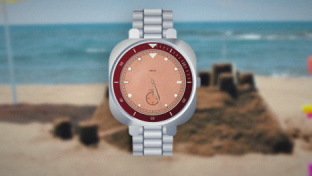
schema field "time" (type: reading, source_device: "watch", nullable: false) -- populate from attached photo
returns 5:27
